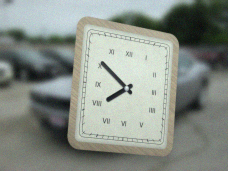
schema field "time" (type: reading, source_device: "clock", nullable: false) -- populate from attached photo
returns 7:51
